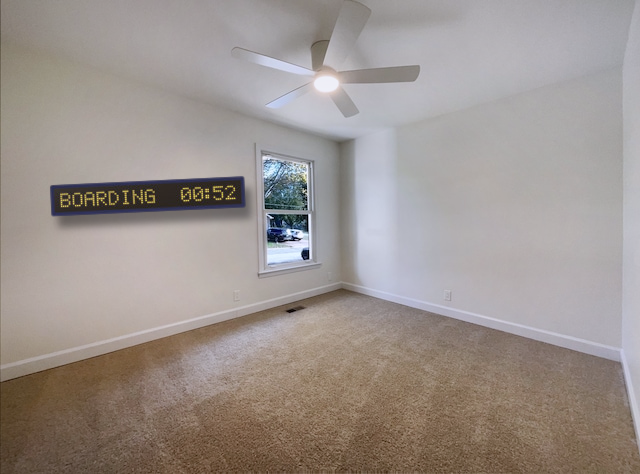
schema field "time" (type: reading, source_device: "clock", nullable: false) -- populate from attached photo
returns 0:52
